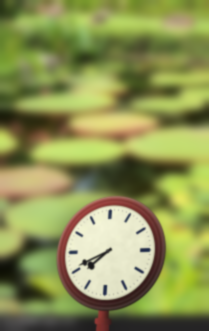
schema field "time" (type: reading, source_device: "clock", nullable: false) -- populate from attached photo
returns 7:41
